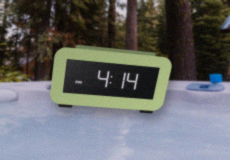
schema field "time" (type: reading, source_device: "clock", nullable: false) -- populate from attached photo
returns 4:14
